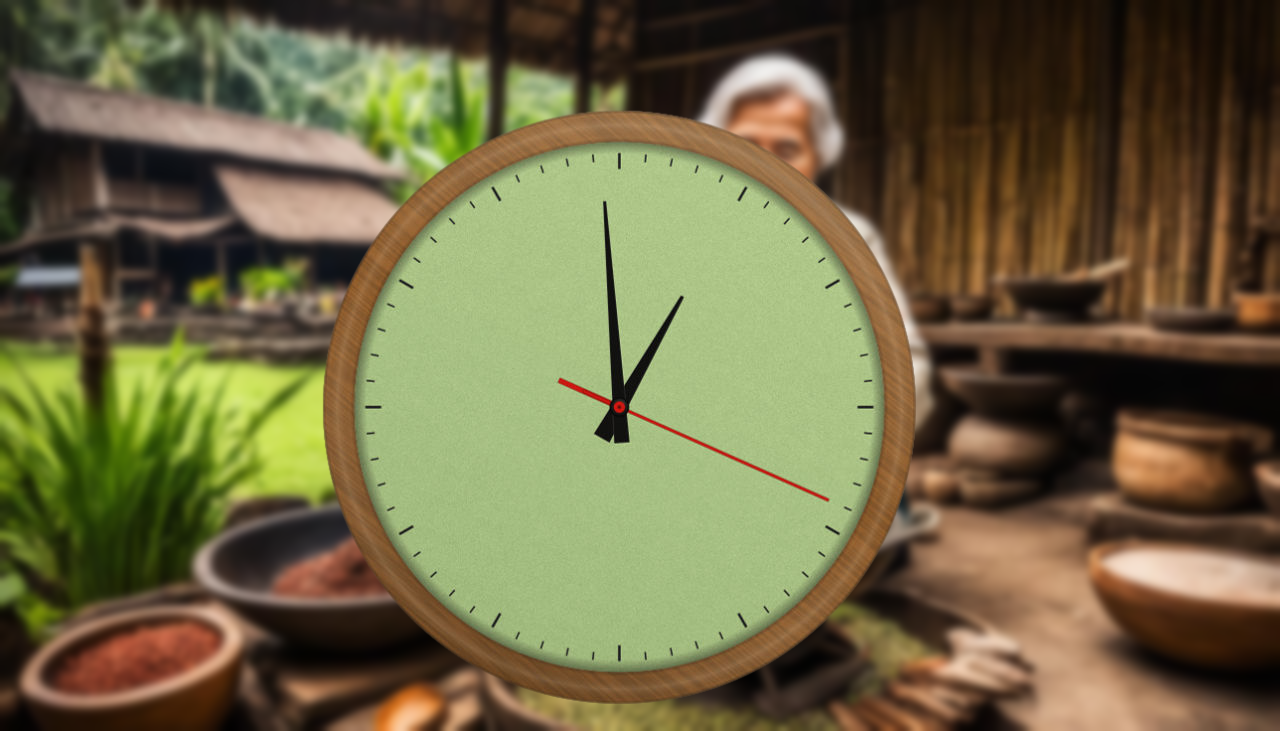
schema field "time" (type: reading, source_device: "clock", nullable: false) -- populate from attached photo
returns 12:59:19
